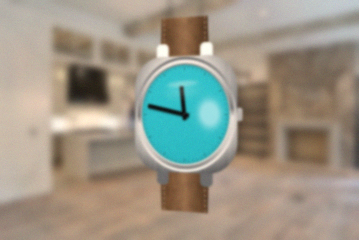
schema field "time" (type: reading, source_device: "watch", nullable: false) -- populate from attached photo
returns 11:47
